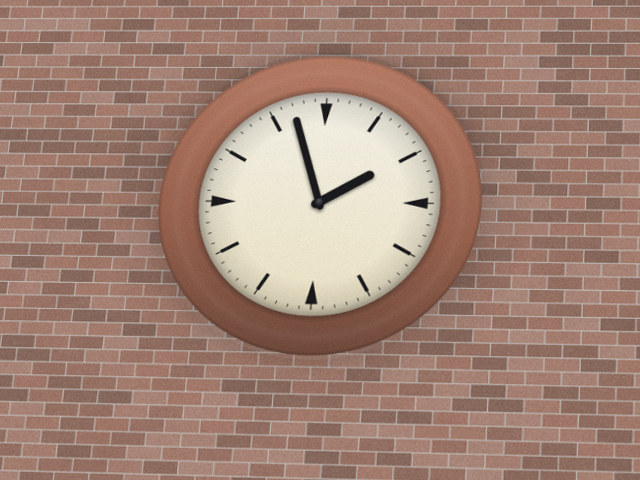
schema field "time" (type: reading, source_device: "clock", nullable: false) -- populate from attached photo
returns 1:57
